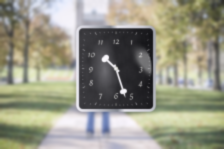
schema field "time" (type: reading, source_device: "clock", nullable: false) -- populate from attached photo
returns 10:27
